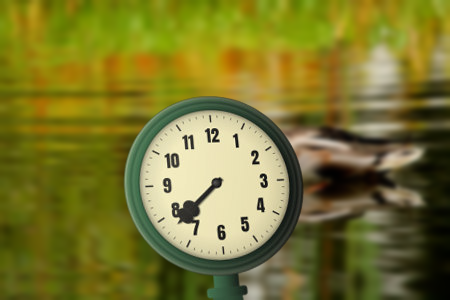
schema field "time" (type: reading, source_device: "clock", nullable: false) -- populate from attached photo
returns 7:38
